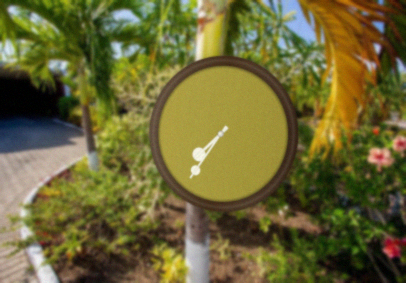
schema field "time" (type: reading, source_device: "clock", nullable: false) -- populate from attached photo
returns 7:36
